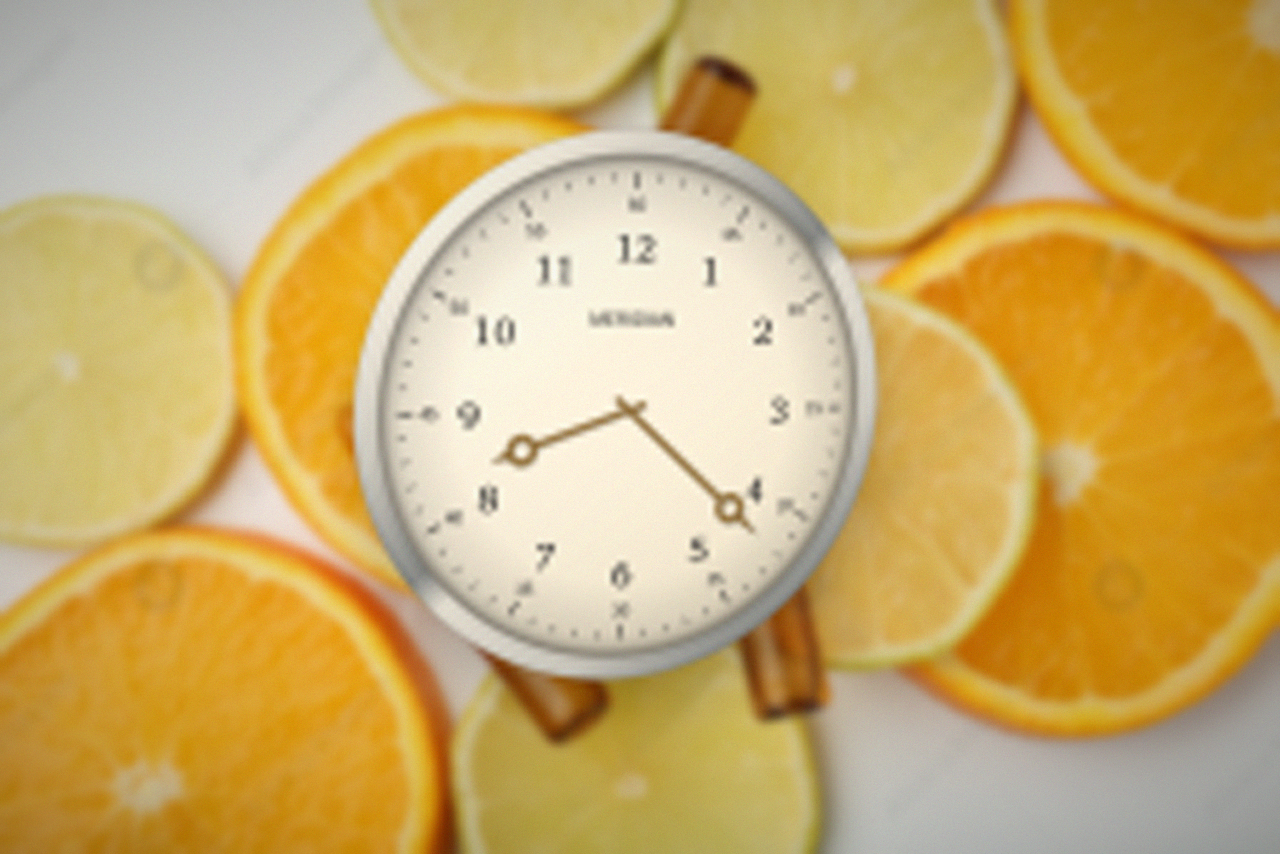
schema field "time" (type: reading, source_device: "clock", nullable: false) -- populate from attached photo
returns 8:22
